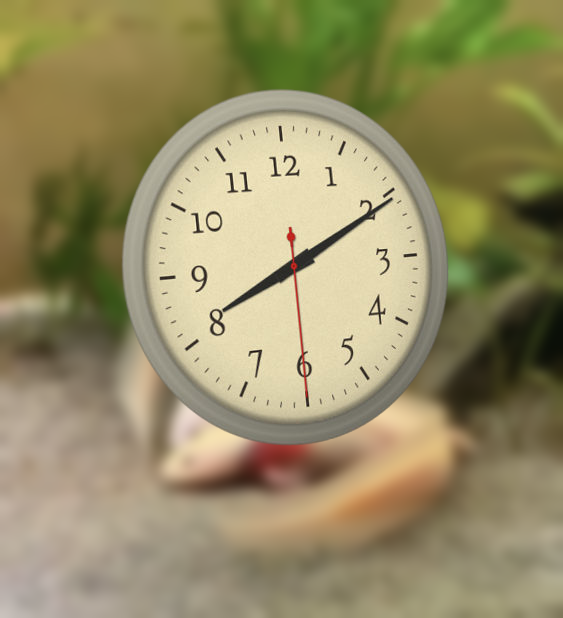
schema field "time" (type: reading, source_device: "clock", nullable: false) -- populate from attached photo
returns 8:10:30
